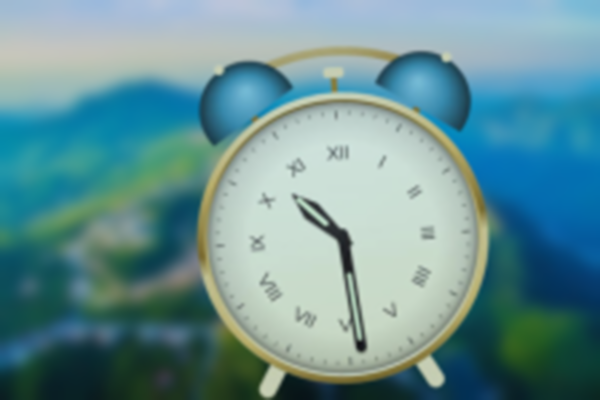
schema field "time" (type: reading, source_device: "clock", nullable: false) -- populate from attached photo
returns 10:29
